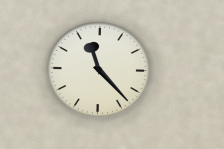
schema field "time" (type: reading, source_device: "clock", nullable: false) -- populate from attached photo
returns 11:23
